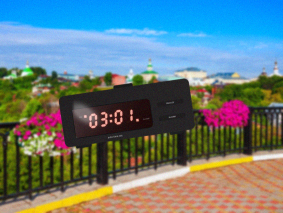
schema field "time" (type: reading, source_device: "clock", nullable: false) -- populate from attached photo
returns 3:01
